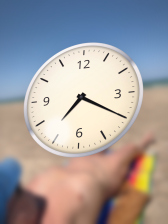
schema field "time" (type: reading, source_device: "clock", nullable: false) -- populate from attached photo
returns 7:20
